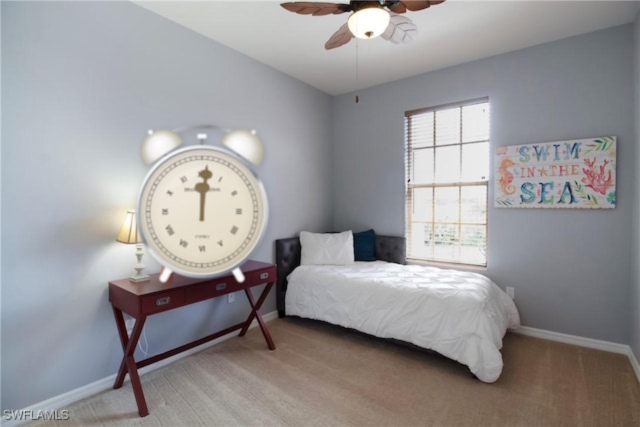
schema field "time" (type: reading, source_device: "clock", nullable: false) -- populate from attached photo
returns 12:01
